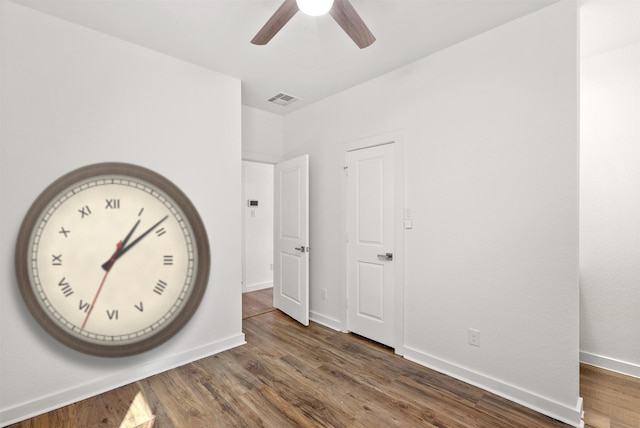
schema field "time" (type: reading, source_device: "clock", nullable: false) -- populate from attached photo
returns 1:08:34
